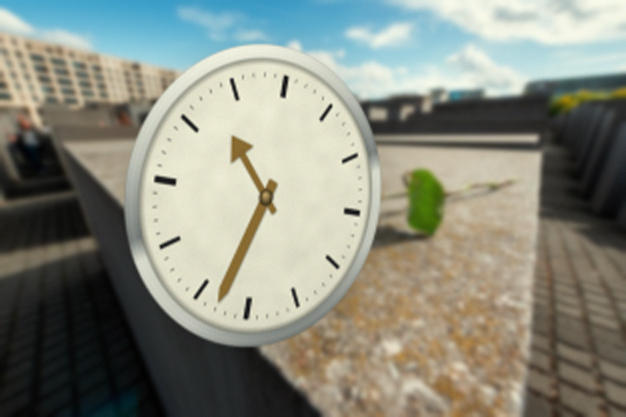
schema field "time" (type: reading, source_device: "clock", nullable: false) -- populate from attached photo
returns 10:33
